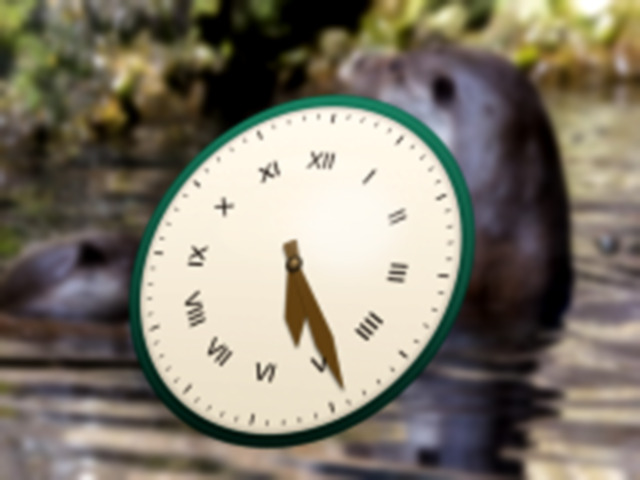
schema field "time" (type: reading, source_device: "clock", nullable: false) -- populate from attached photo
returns 5:24
